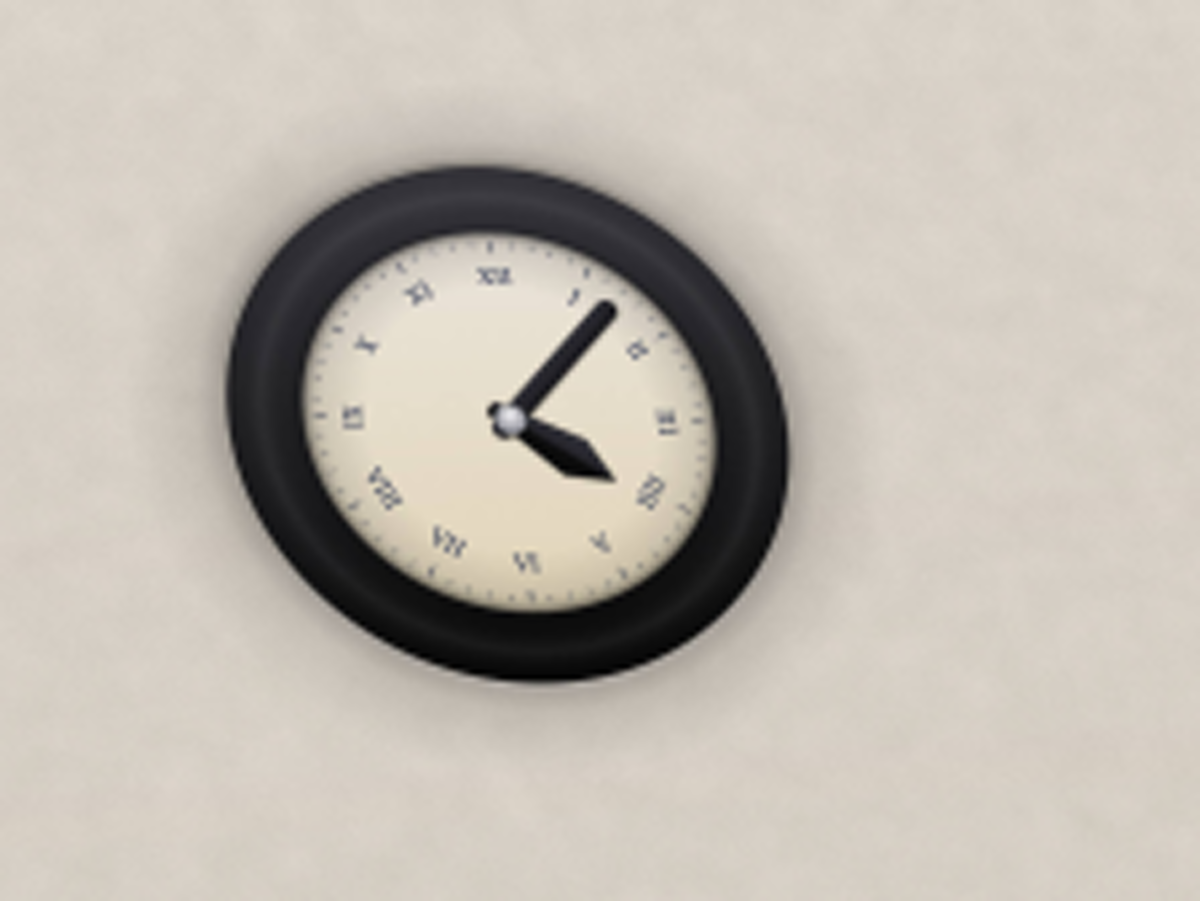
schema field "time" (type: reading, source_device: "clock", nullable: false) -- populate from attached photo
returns 4:07
